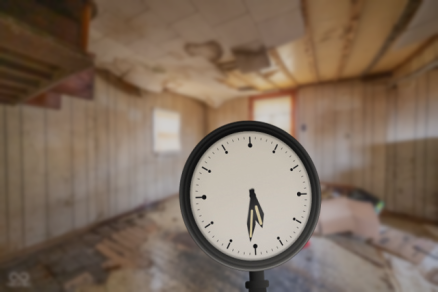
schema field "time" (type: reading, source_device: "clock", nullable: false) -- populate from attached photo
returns 5:31
